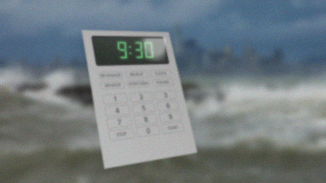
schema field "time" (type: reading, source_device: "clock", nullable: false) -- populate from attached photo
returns 9:30
